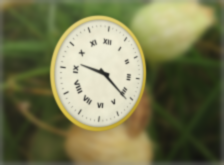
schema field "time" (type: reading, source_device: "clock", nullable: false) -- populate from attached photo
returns 9:21
